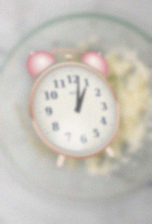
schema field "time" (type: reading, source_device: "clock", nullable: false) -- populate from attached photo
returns 1:02
